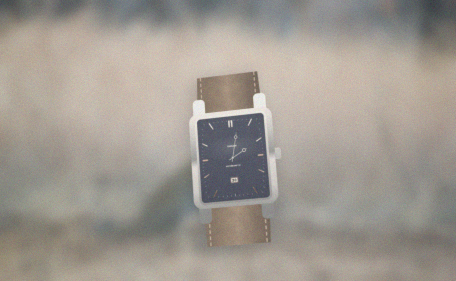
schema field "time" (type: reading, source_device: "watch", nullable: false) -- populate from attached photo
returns 2:02
